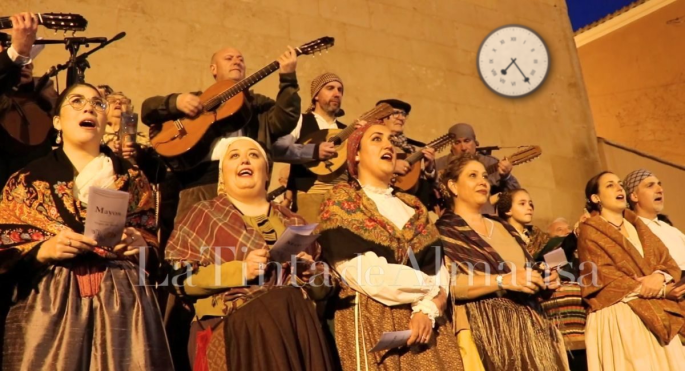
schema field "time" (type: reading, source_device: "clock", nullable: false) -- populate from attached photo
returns 7:24
